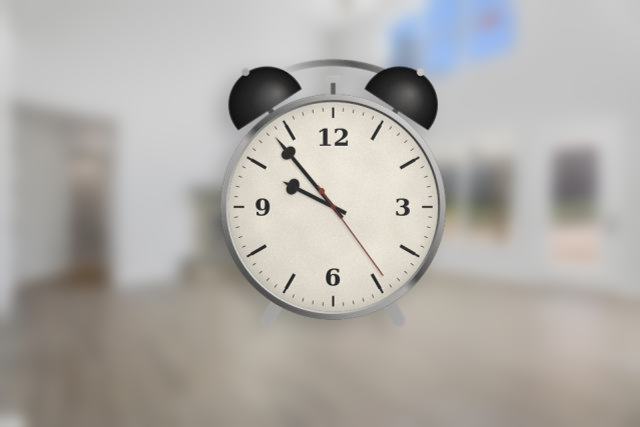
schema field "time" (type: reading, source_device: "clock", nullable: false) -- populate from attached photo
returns 9:53:24
